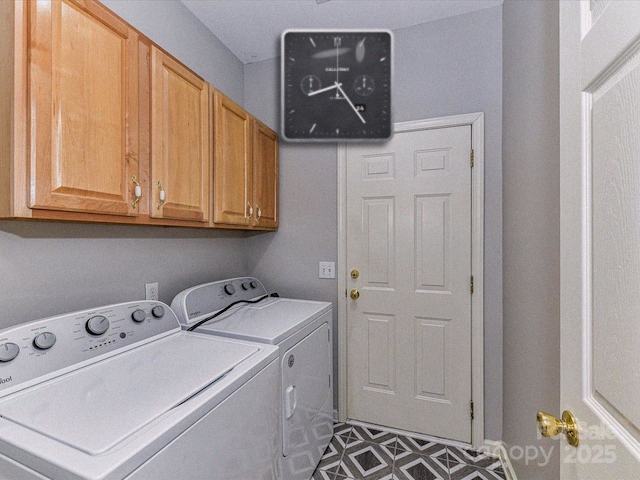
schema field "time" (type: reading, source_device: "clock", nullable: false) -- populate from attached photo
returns 8:24
